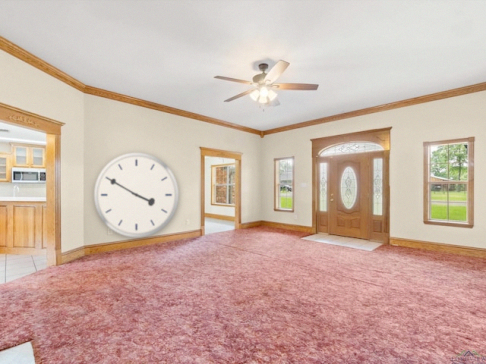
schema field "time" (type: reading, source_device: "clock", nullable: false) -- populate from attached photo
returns 3:50
